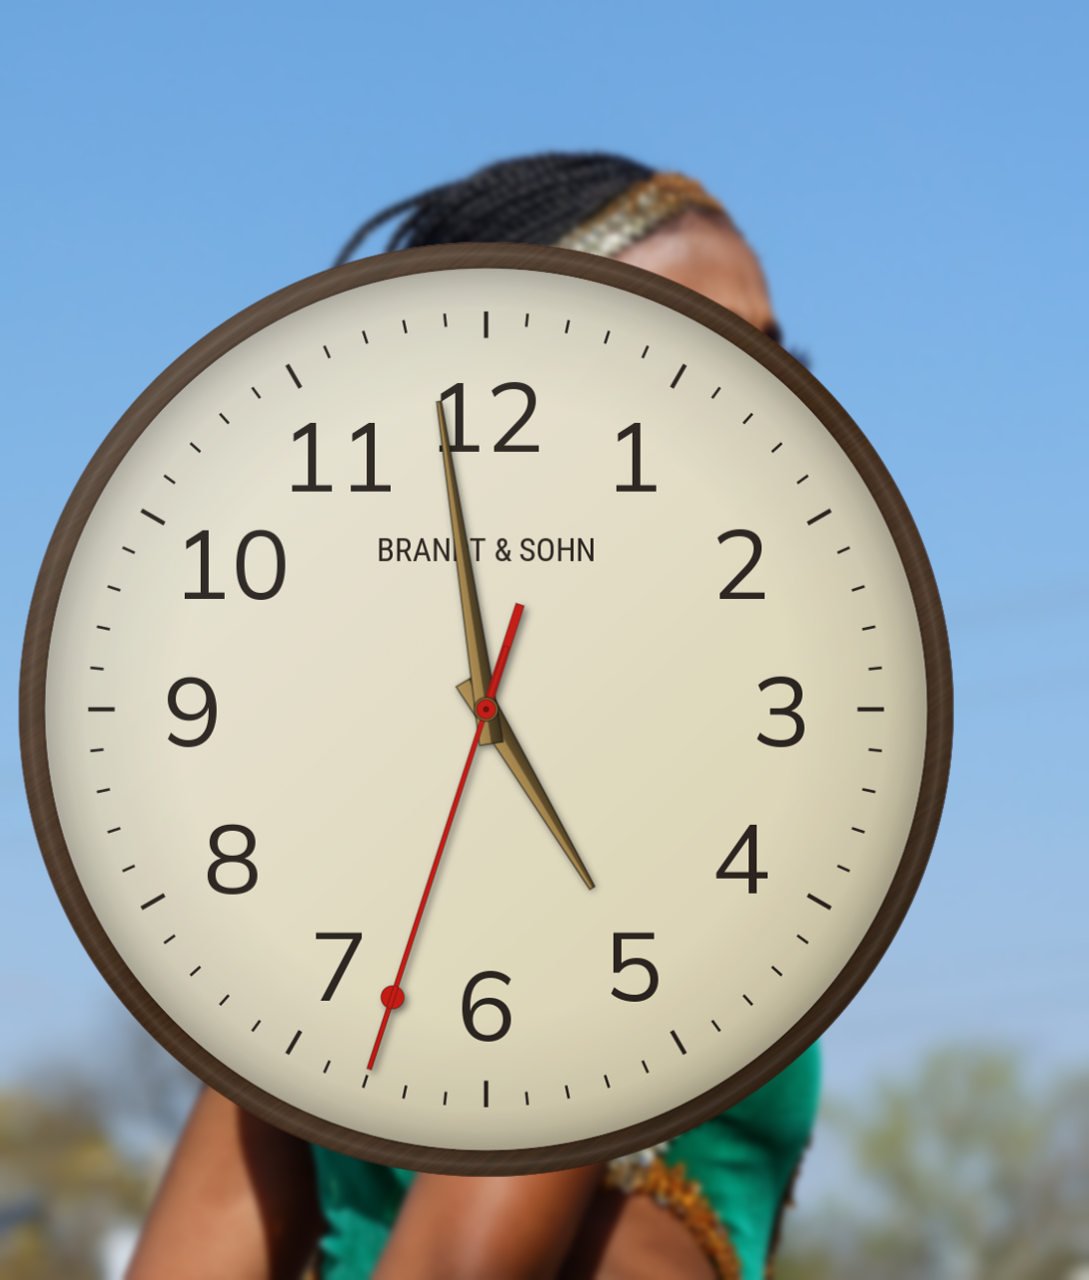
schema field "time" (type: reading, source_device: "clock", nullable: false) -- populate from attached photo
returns 4:58:33
